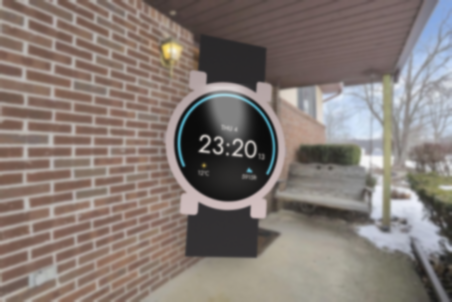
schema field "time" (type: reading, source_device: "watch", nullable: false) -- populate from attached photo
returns 23:20
